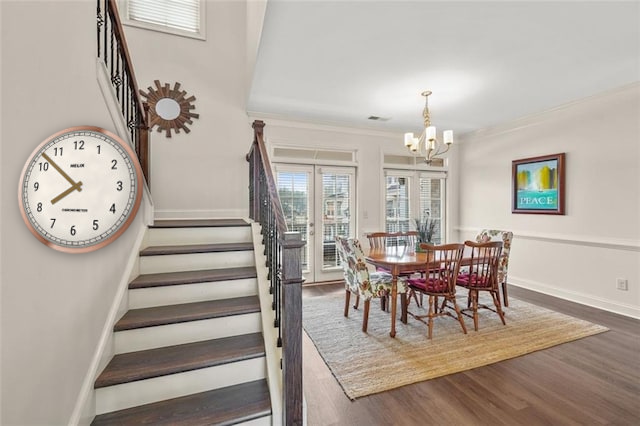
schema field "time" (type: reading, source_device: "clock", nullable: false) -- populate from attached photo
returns 7:52
